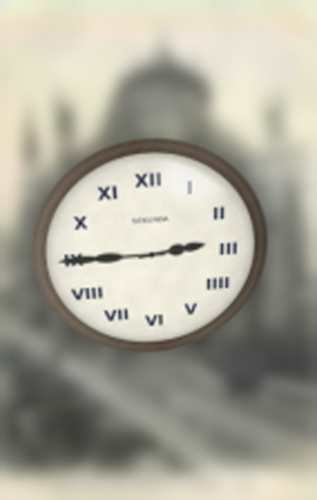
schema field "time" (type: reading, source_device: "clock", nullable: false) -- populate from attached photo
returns 2:45
